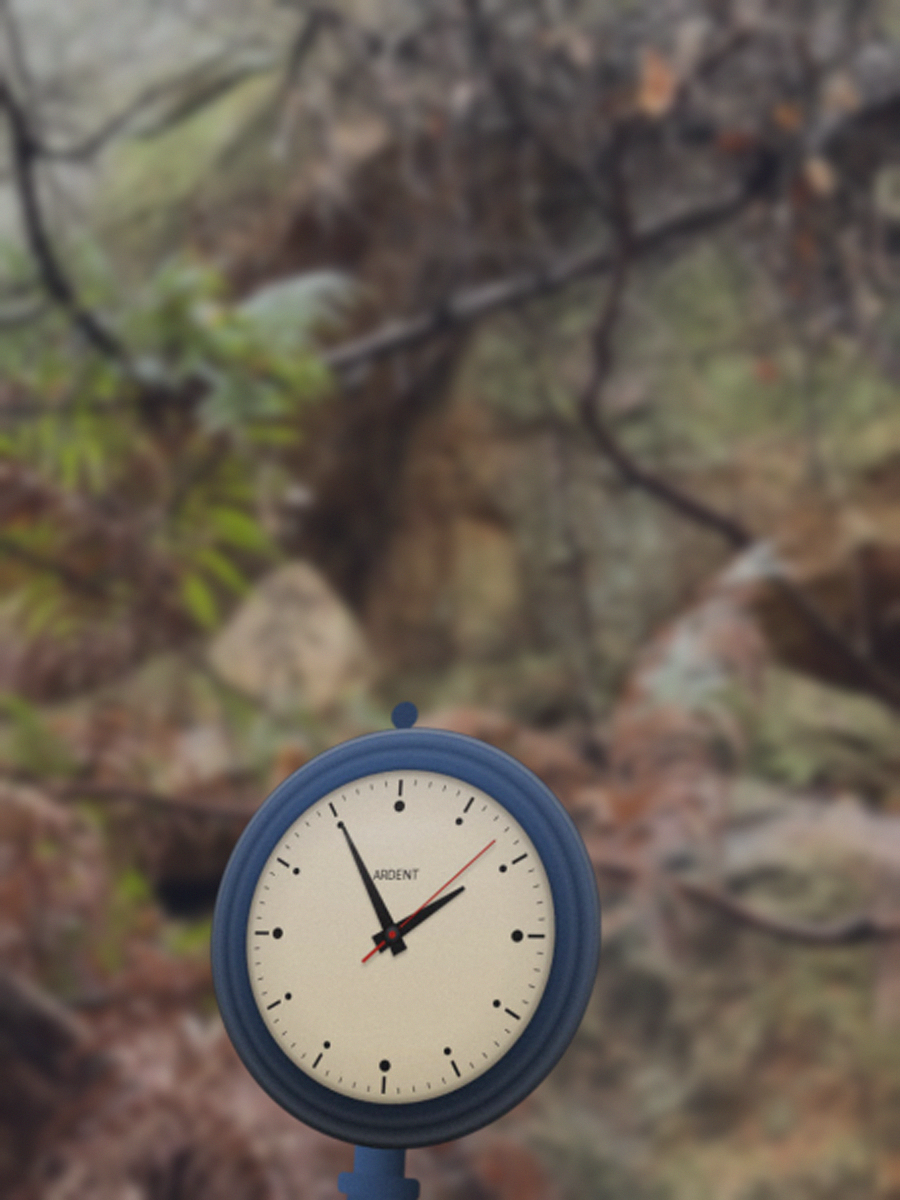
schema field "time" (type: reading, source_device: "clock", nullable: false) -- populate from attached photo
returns 1:55:08
